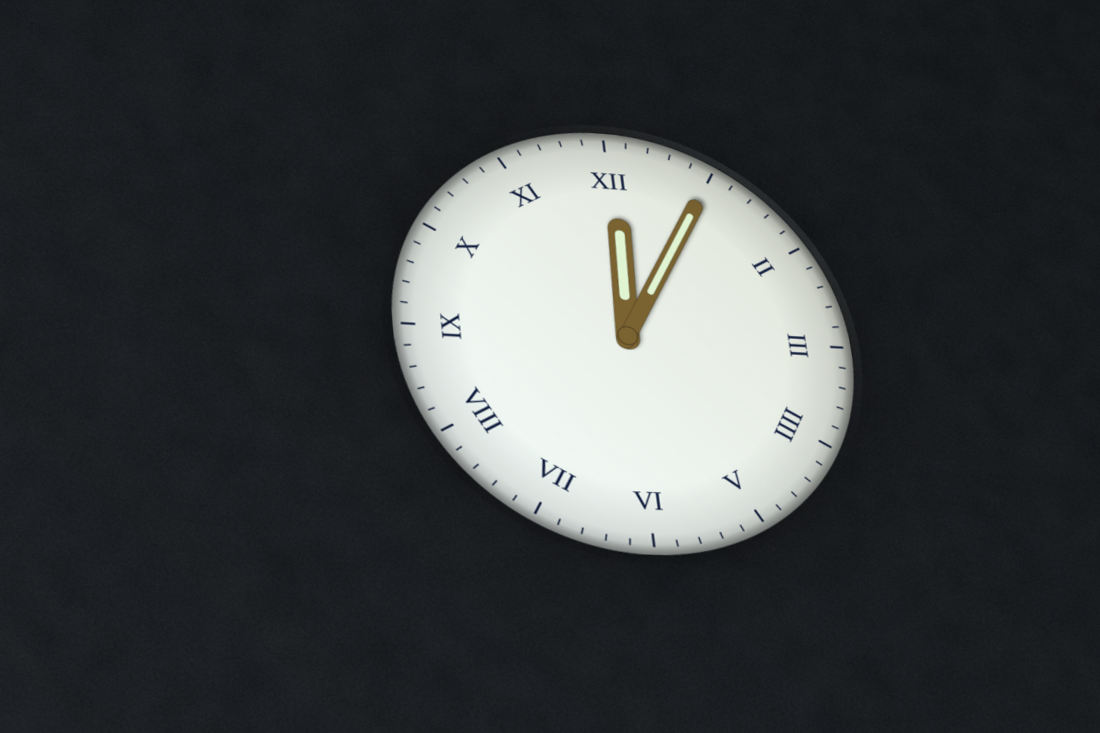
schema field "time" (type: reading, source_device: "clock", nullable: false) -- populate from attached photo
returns 12:05
